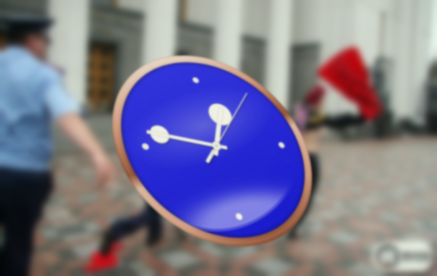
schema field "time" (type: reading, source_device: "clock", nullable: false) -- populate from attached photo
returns 12:47:07
